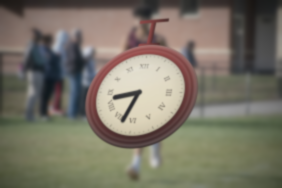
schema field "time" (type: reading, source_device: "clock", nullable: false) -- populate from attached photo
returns 8:33
